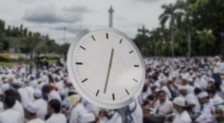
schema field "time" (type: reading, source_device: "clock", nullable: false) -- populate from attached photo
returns 12:33
